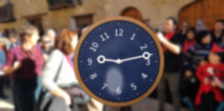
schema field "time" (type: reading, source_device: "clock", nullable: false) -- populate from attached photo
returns 9:13
